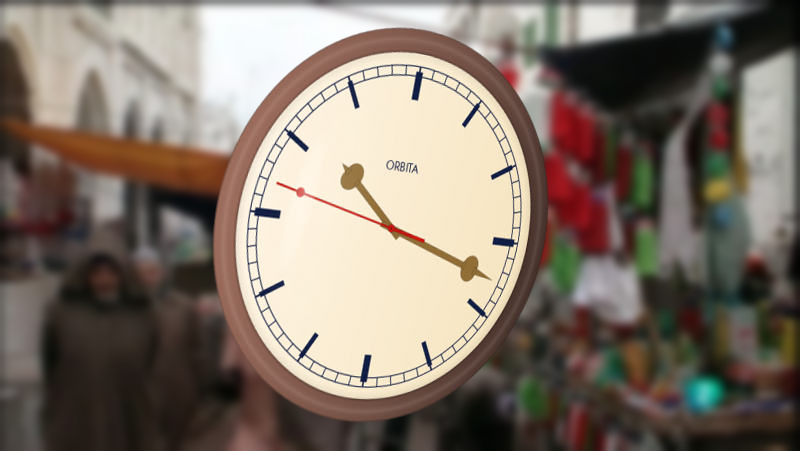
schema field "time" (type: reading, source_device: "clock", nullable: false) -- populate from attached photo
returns 10:17:47
